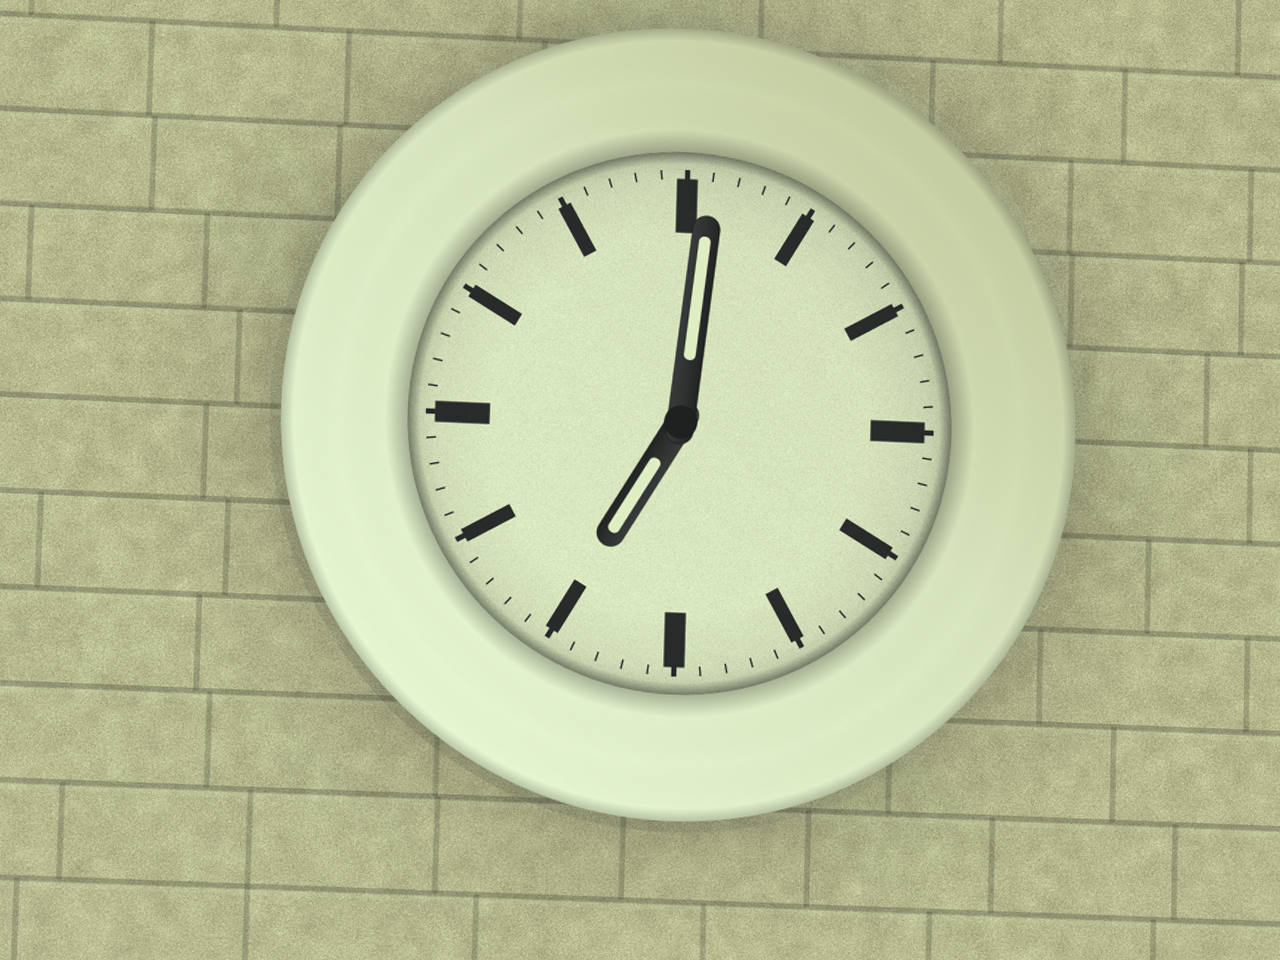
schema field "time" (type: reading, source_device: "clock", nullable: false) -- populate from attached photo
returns 7:01
